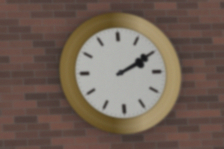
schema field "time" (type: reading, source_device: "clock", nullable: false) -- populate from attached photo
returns 2:10
